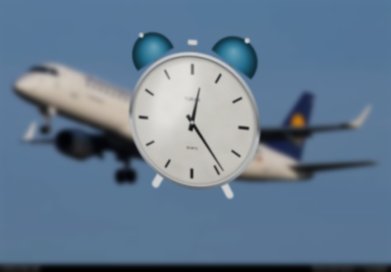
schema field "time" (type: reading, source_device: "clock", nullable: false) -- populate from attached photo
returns 12:24
